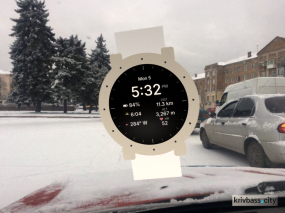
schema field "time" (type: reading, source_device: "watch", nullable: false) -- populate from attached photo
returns 5:32
